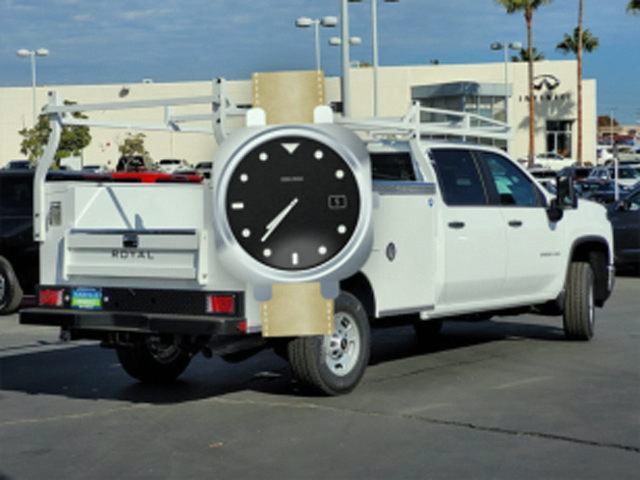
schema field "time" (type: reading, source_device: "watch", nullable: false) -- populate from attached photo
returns 7:37
